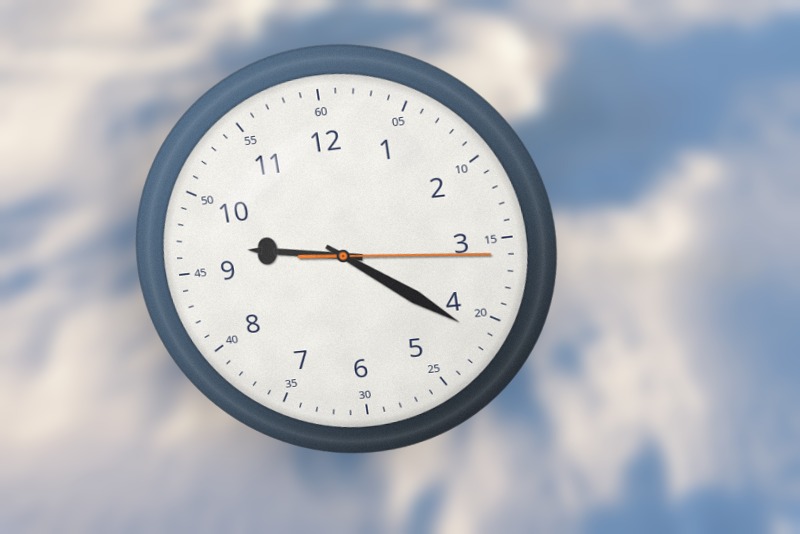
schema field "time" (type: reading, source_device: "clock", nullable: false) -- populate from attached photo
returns 9:21:16
